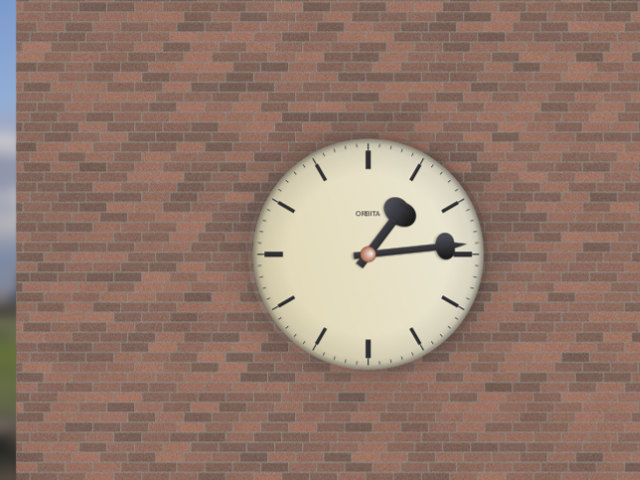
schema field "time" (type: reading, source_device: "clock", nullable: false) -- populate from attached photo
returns 1:14
